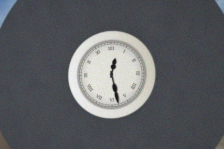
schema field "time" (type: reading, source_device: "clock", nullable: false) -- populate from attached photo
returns 12:28
